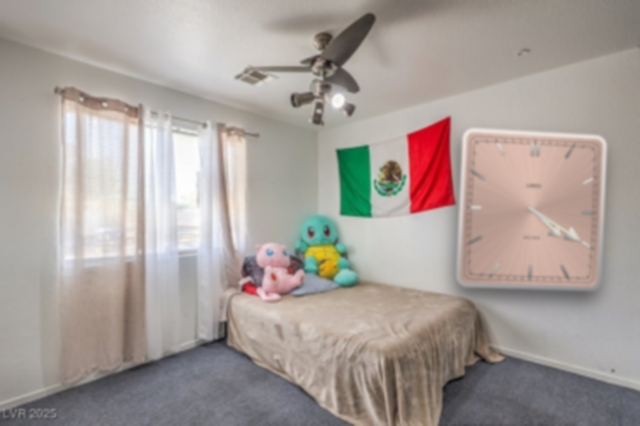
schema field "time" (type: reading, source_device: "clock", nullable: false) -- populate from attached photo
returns 4:20
